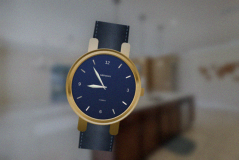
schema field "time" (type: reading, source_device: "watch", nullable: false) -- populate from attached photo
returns 8:54
